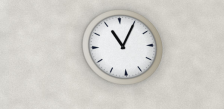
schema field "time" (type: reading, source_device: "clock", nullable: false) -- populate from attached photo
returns 11:05
